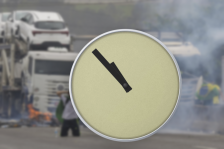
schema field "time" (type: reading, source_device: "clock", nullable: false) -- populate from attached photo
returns 10:53
